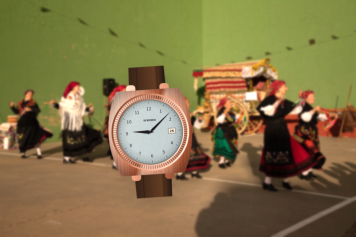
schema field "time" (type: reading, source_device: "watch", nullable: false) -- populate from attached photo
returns 9:08
